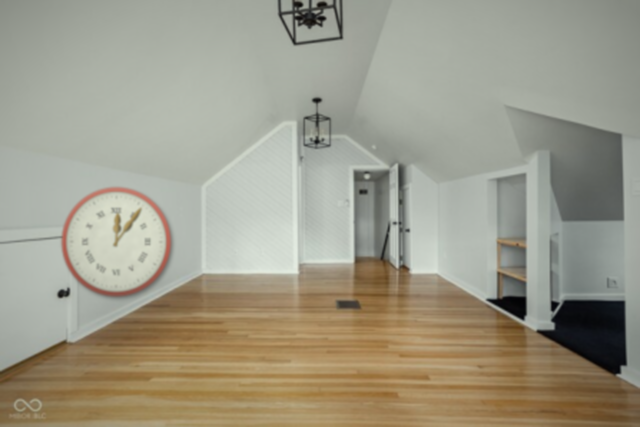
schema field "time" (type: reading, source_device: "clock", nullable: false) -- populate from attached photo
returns 12:06
